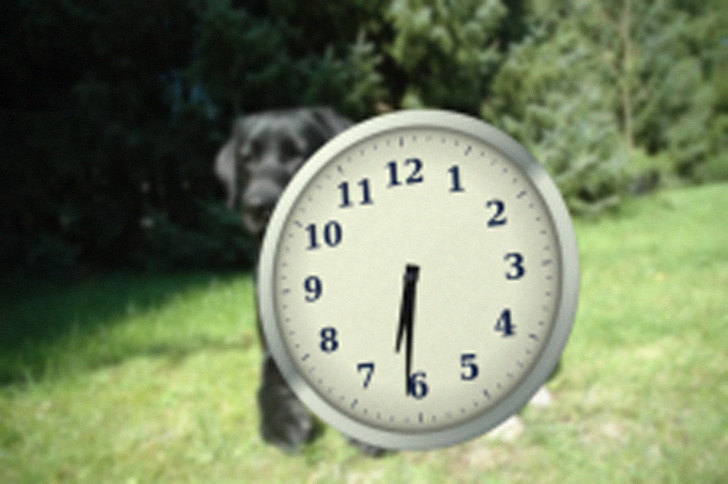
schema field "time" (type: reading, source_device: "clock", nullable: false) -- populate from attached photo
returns 6:31
